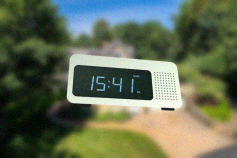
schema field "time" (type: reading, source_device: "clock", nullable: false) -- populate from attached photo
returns 15:41
